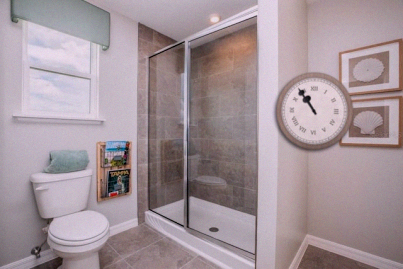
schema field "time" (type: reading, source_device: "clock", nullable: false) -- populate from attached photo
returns 10:54
